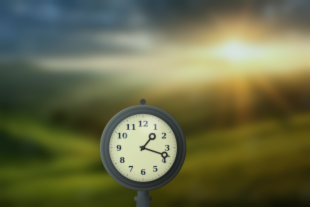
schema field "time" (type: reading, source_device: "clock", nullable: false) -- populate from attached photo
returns 1:18
